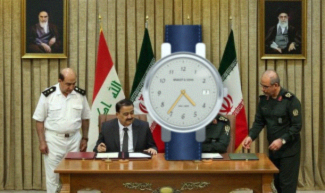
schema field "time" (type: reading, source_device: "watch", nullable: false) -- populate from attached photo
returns 4:36
